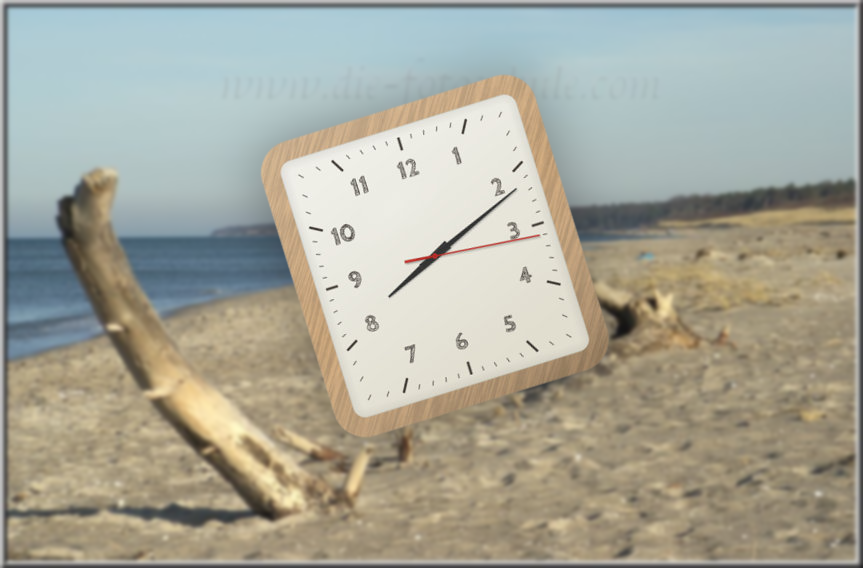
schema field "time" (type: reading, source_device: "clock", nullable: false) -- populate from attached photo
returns 8:11:16
